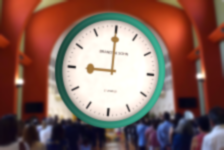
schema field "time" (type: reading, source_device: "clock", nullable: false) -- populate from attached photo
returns 9:00
